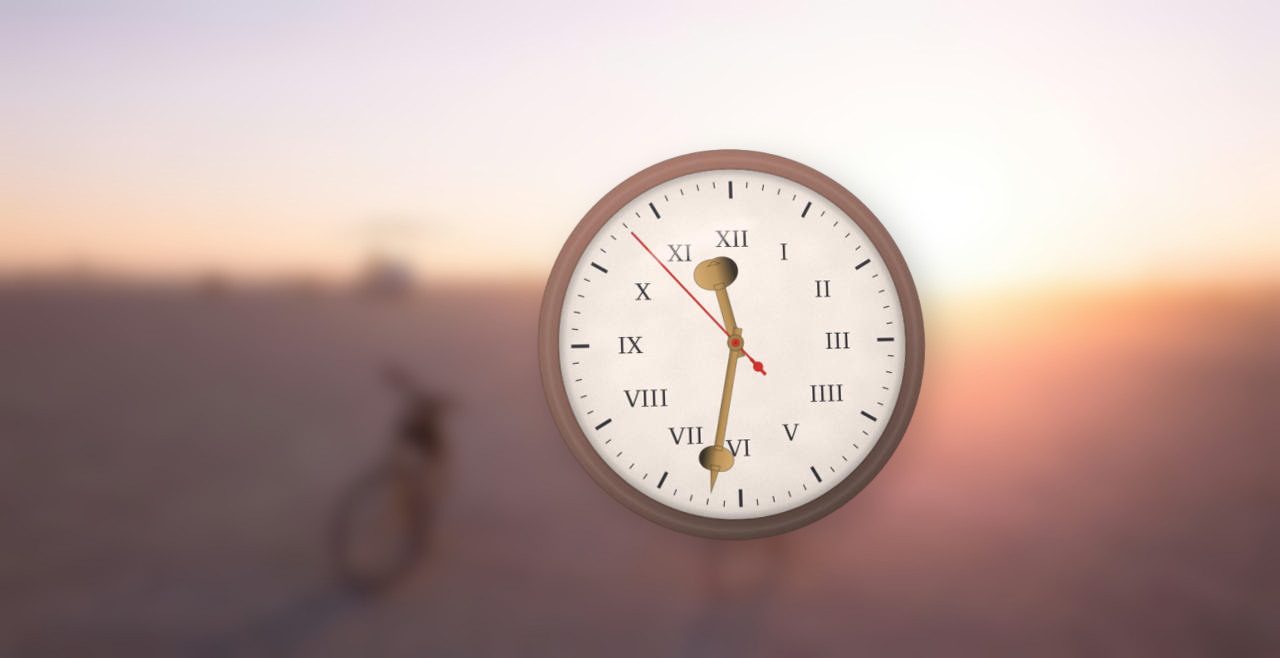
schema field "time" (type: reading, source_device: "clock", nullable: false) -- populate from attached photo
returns 11:31:53
